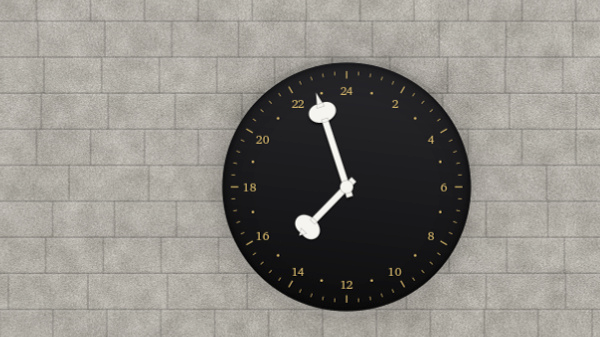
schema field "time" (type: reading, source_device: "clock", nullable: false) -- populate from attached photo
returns 14:57
